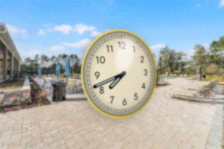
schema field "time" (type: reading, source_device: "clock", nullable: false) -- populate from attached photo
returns 7:42
